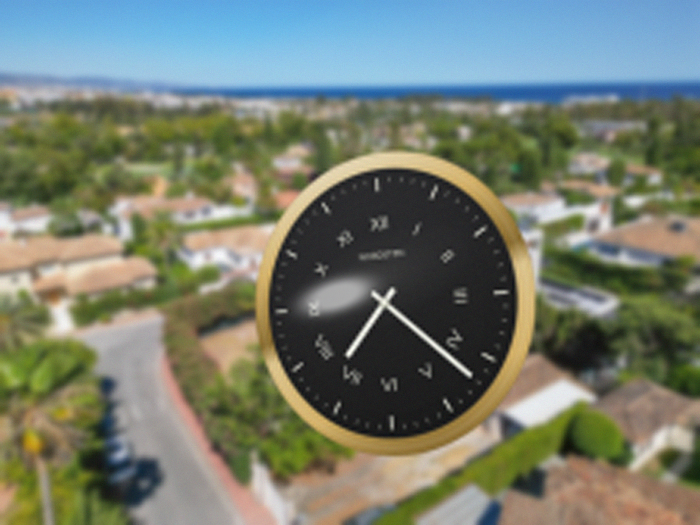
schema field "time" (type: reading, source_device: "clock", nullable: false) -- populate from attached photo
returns 7:22
